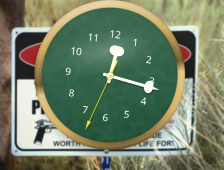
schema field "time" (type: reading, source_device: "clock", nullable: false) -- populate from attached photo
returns 12:16:33
